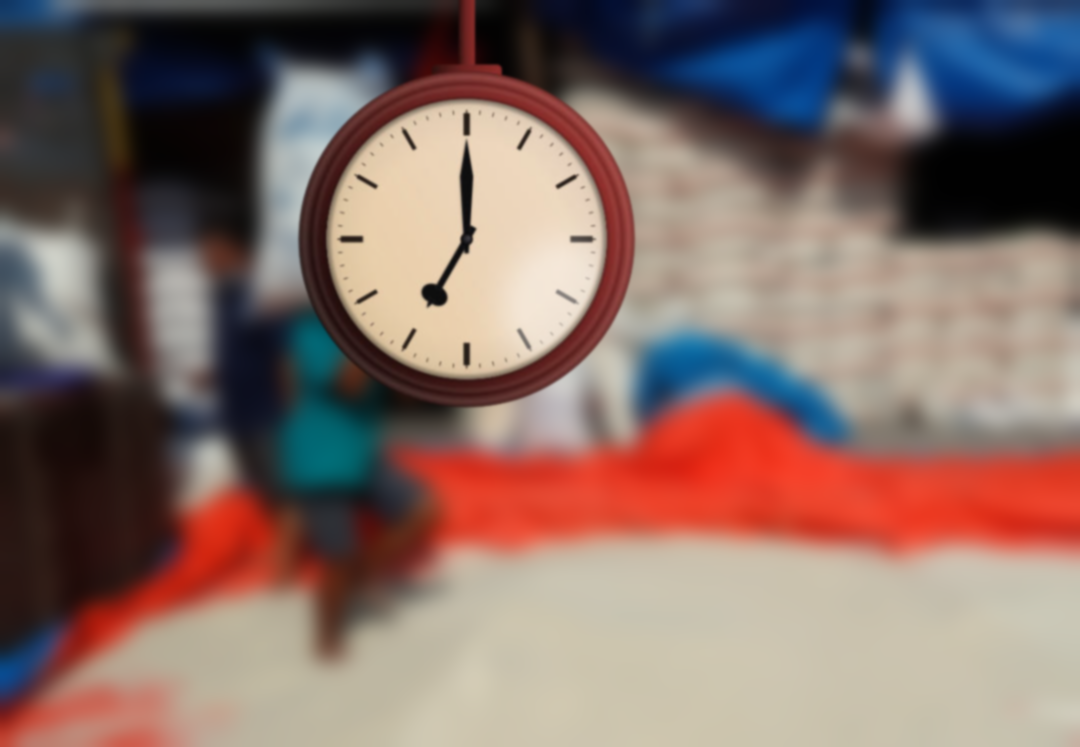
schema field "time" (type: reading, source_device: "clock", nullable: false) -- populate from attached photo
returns 7:00
